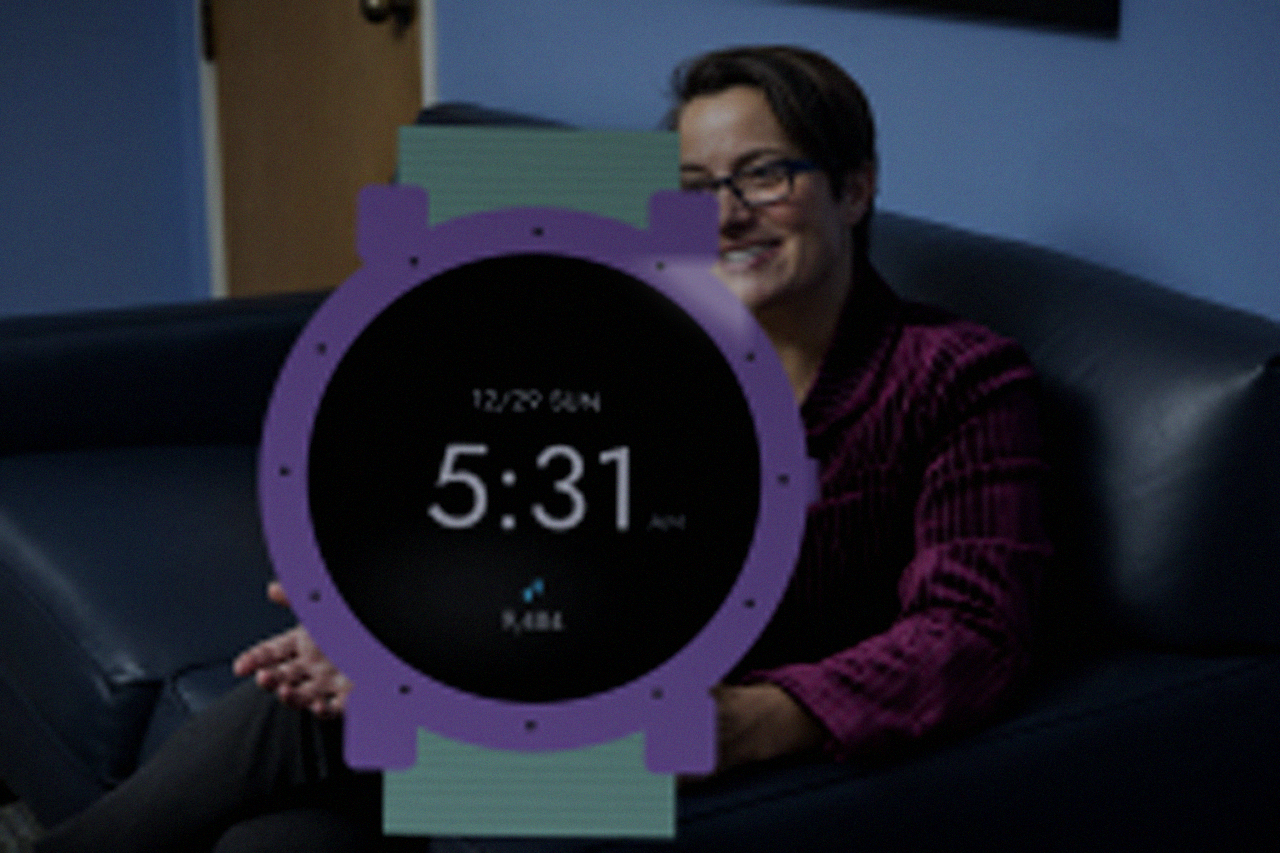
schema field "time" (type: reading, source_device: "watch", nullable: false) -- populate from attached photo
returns 5:31
